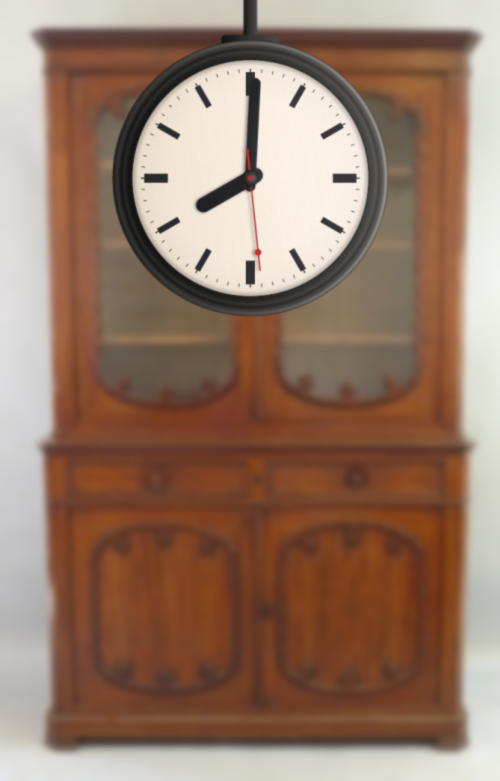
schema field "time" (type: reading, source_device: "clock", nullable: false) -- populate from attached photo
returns 8:00:29
